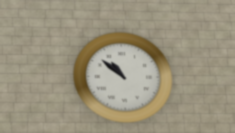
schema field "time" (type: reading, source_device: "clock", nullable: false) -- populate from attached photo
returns 10:52
